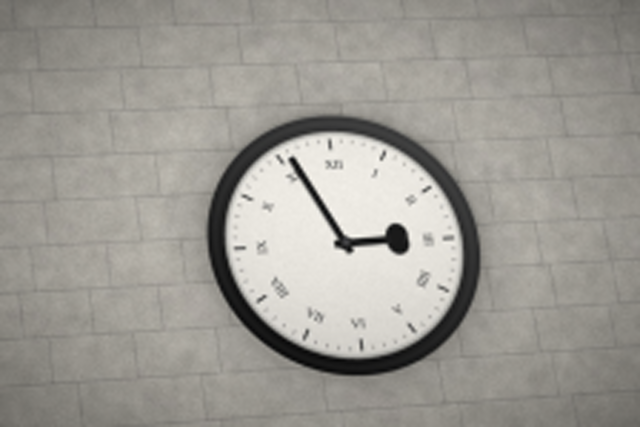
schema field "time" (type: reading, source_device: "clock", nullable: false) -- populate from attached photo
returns 2:56
